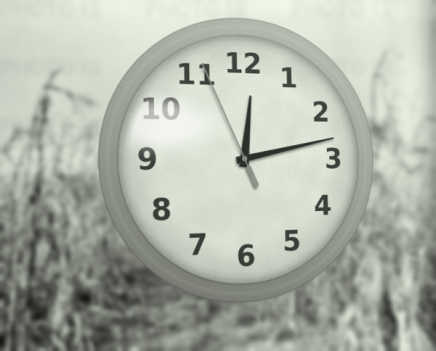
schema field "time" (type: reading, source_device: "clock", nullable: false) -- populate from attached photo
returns 12:12:56
